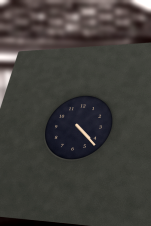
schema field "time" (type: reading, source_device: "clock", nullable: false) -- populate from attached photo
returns 4:22
